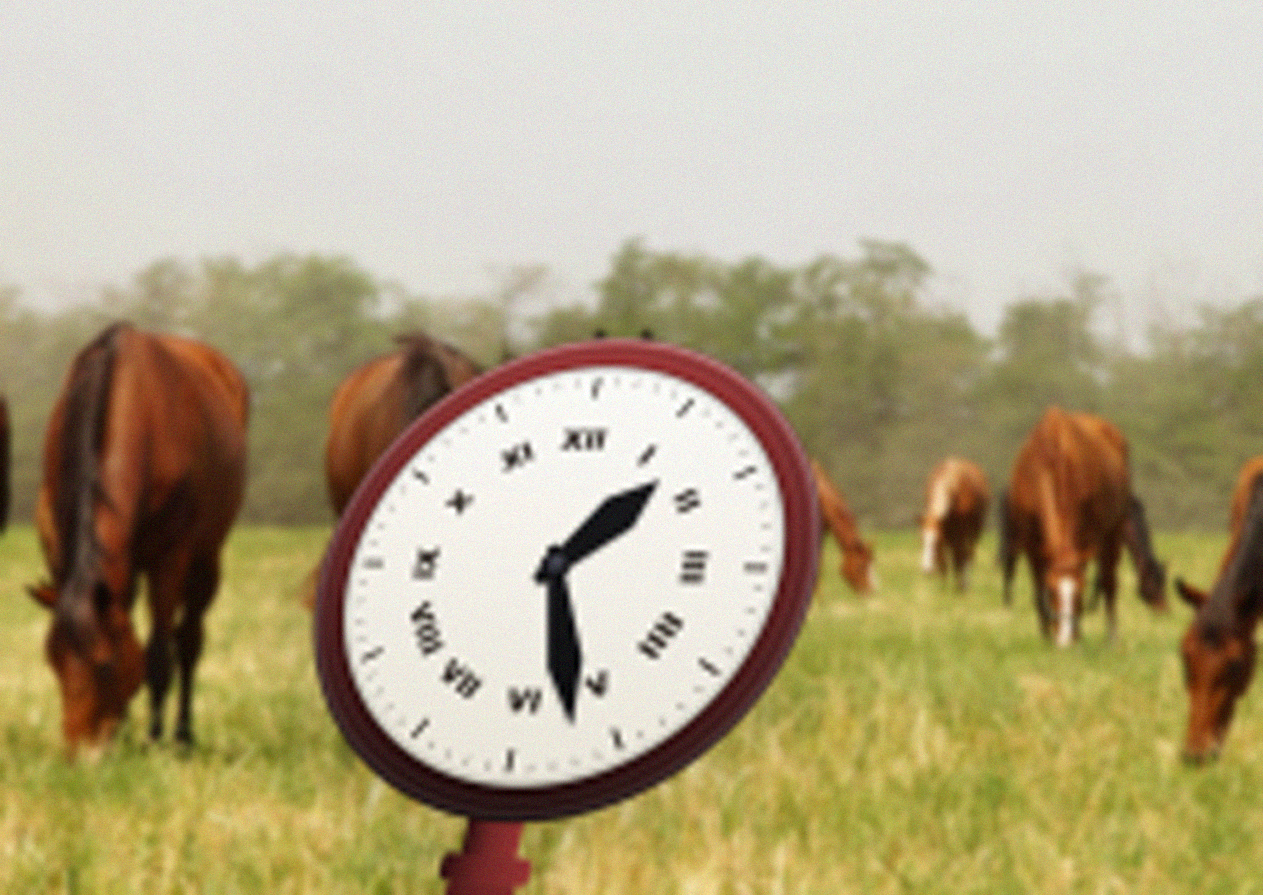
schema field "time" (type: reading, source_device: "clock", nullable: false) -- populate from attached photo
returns 1:27
